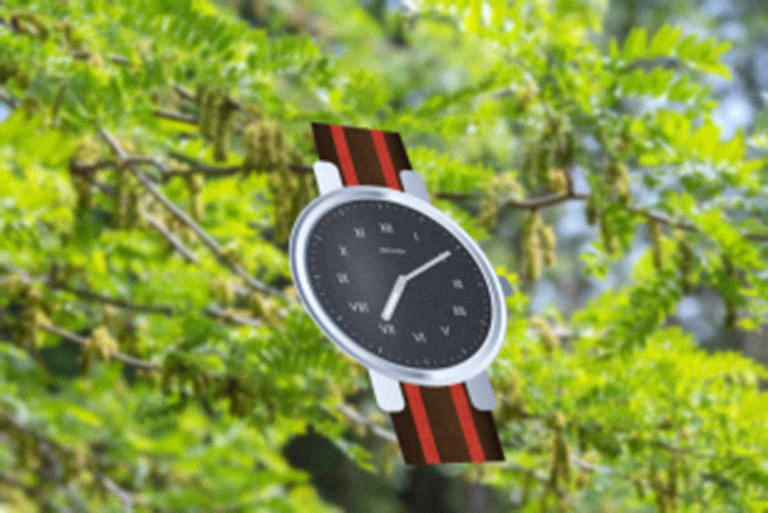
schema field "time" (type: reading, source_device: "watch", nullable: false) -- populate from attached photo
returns 7:10
